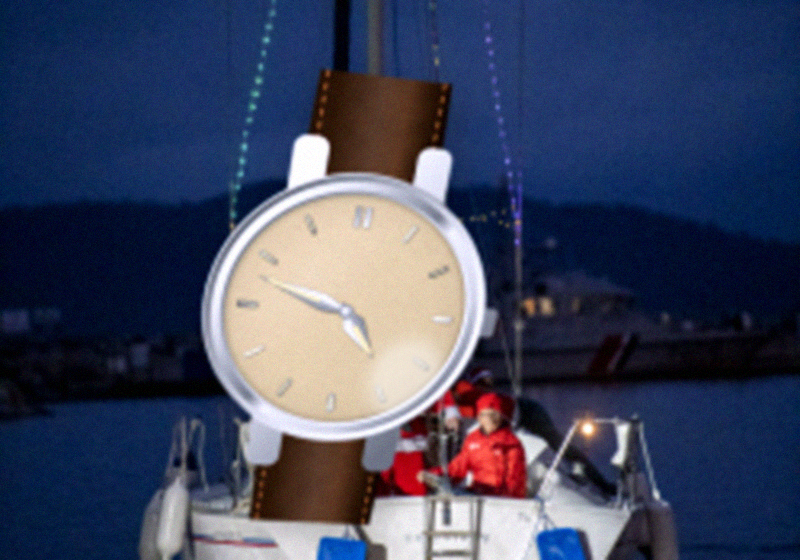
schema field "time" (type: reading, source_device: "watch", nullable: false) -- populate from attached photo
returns 4:48
